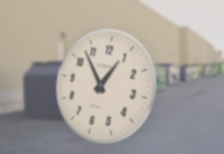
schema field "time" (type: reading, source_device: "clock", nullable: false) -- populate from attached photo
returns 12:53
